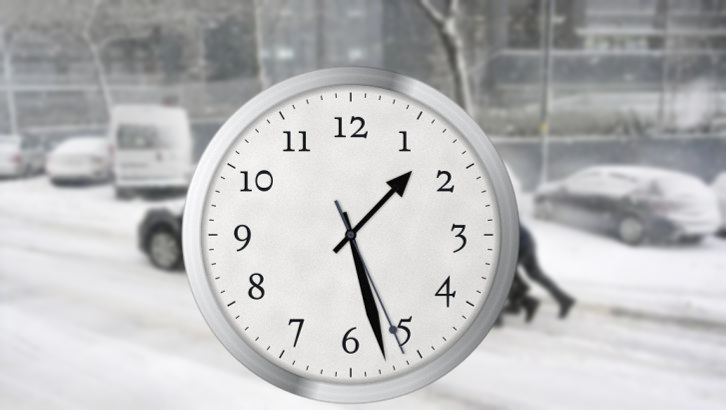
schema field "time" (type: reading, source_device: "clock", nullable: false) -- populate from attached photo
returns 1:27:26
